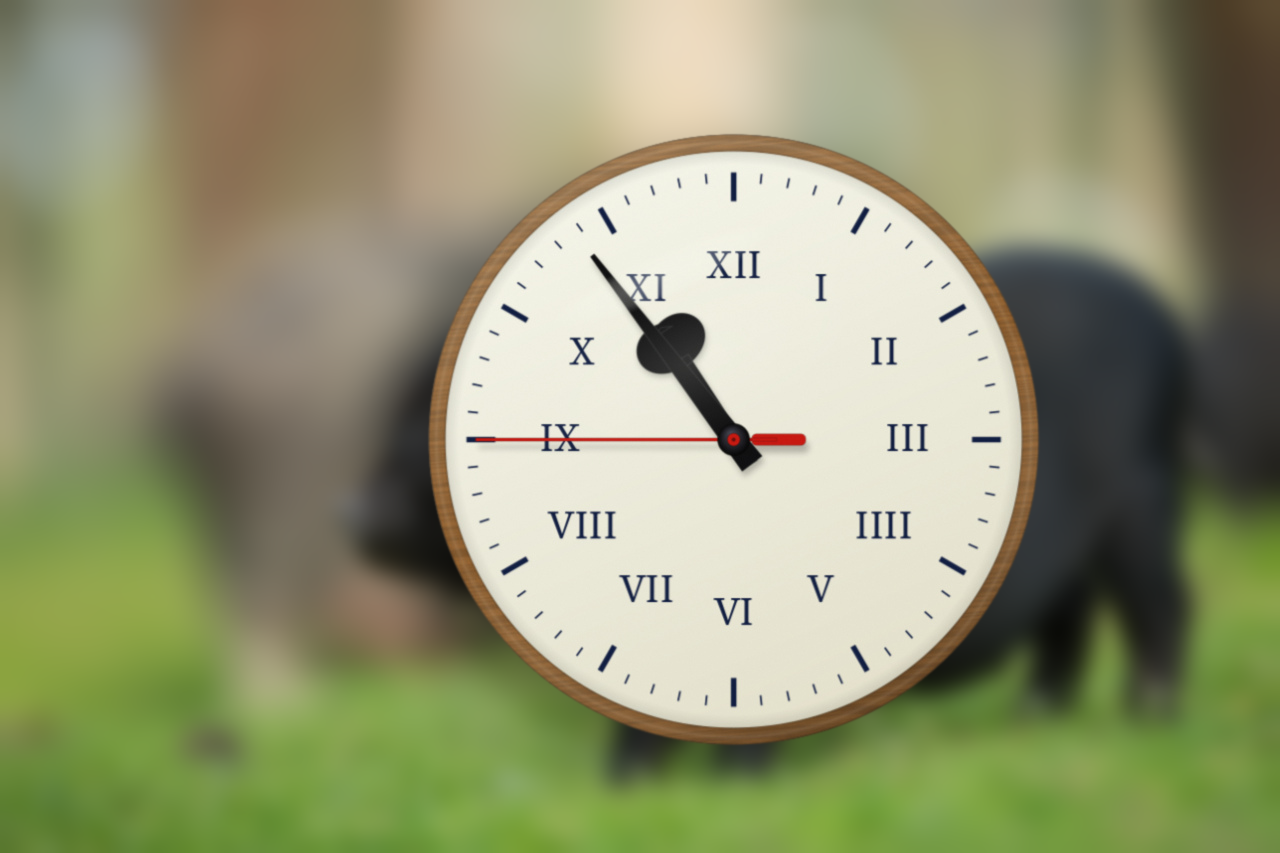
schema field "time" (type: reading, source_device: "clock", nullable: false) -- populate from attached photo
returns 10:53:45
